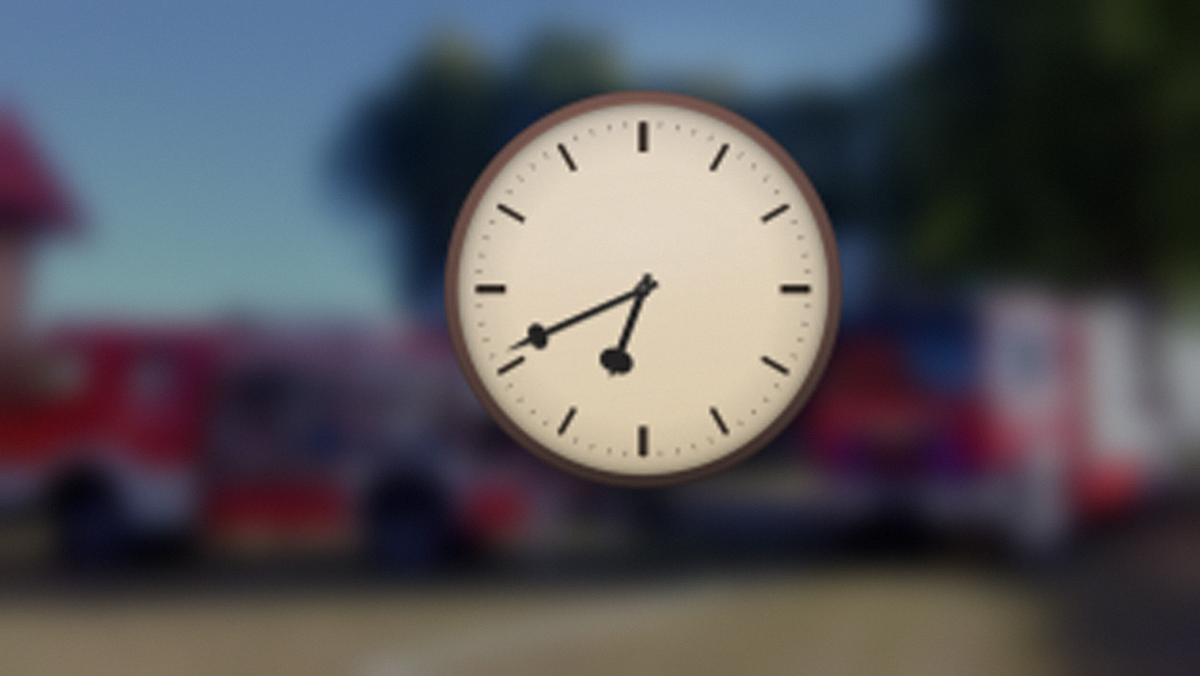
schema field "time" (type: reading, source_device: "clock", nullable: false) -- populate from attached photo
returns 6:41
